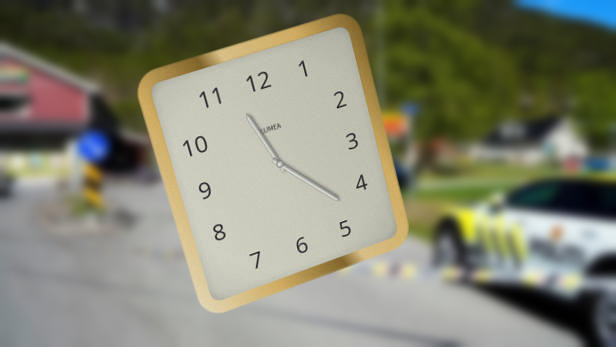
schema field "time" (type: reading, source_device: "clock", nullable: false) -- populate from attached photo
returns 11:23
